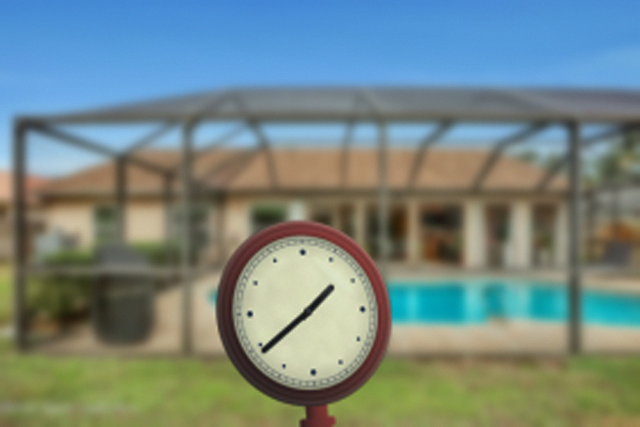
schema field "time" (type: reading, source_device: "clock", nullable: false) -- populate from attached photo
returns 1:39
